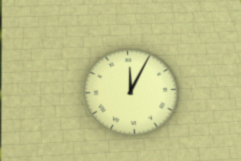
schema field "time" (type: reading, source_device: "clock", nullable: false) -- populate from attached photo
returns 12:05
